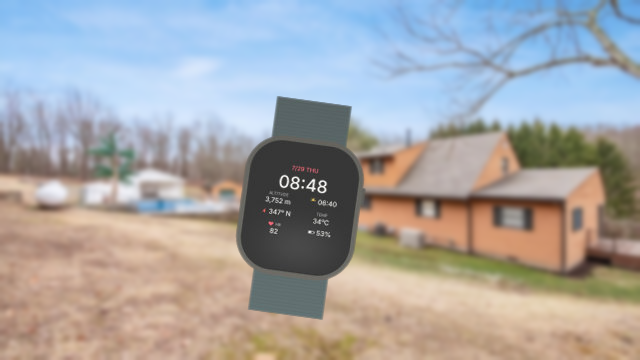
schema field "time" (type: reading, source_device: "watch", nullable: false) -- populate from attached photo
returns 8:48
